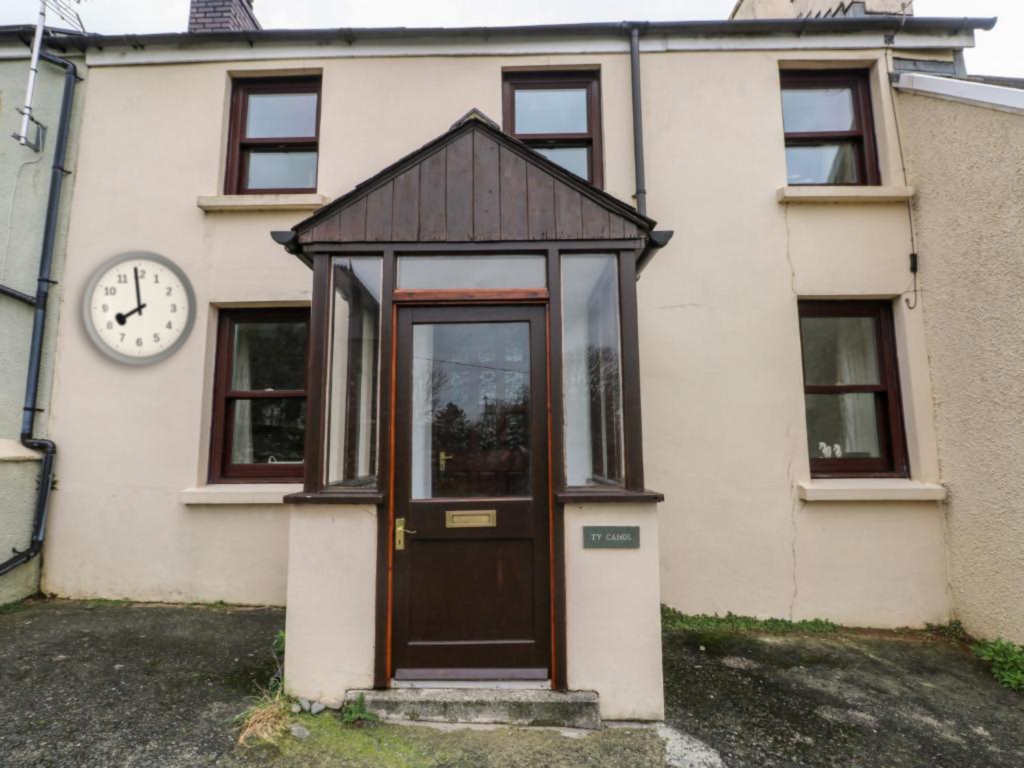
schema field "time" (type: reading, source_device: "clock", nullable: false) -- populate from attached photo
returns 7:59
